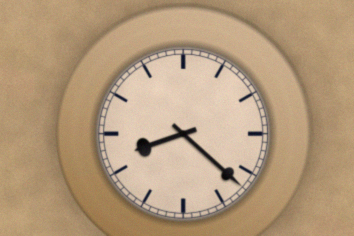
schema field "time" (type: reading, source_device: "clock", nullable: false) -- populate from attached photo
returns 8:22
